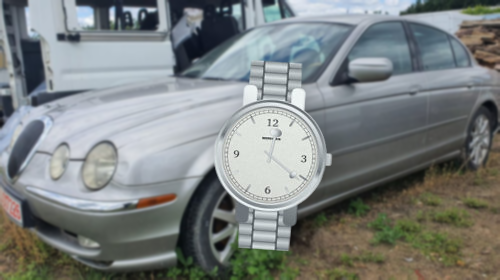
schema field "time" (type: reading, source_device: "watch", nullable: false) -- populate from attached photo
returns 12:21
